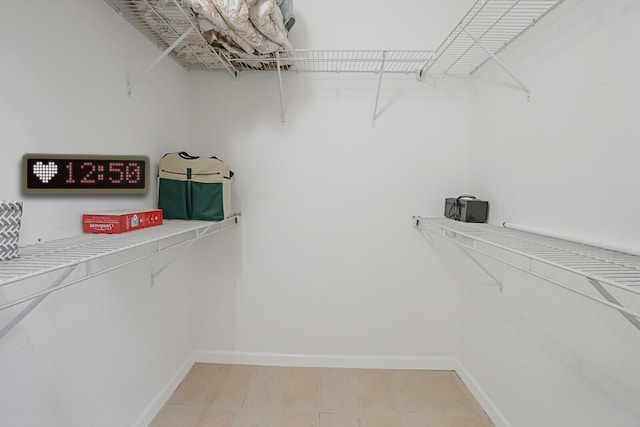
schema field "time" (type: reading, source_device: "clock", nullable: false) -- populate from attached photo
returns 12:50
